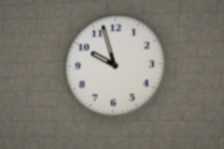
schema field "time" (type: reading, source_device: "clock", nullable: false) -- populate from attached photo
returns 9:57
